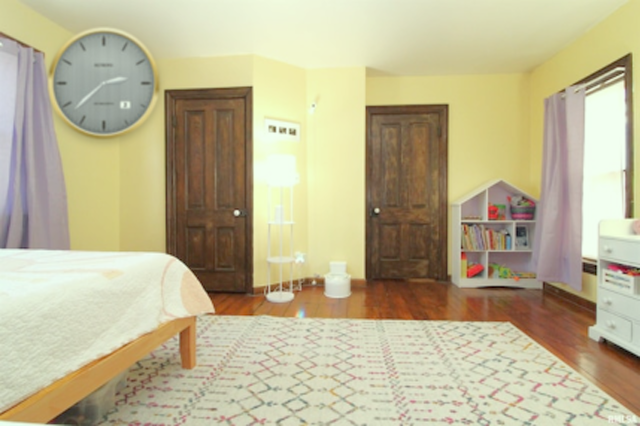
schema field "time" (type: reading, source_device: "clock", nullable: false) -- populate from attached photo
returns 2:38
